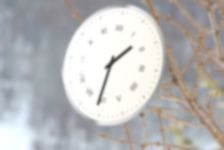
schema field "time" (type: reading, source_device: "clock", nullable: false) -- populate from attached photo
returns 1:31
